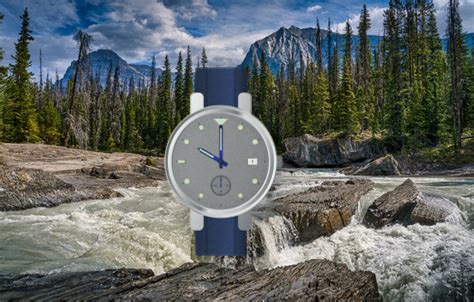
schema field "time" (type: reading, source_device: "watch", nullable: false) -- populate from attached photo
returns 10:00
